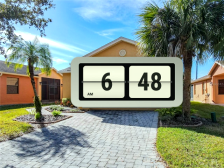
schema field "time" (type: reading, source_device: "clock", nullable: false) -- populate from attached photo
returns 6:48
